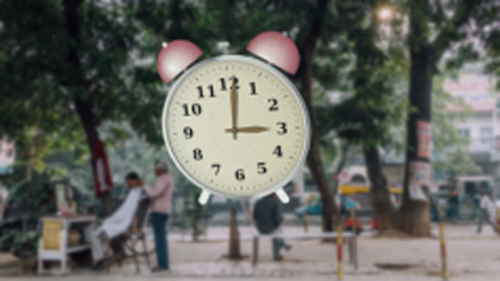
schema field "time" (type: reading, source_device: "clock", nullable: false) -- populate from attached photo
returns 3:01
